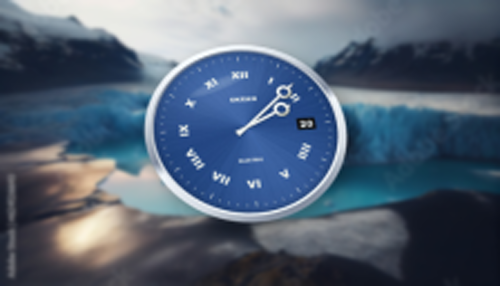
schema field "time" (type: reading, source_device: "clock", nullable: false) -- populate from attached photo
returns 2:08
